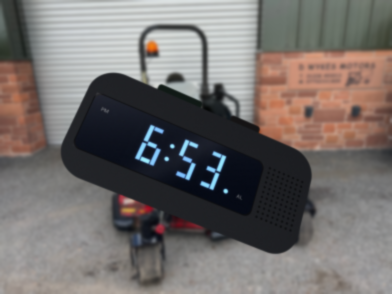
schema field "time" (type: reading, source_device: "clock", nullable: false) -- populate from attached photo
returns 6:53
